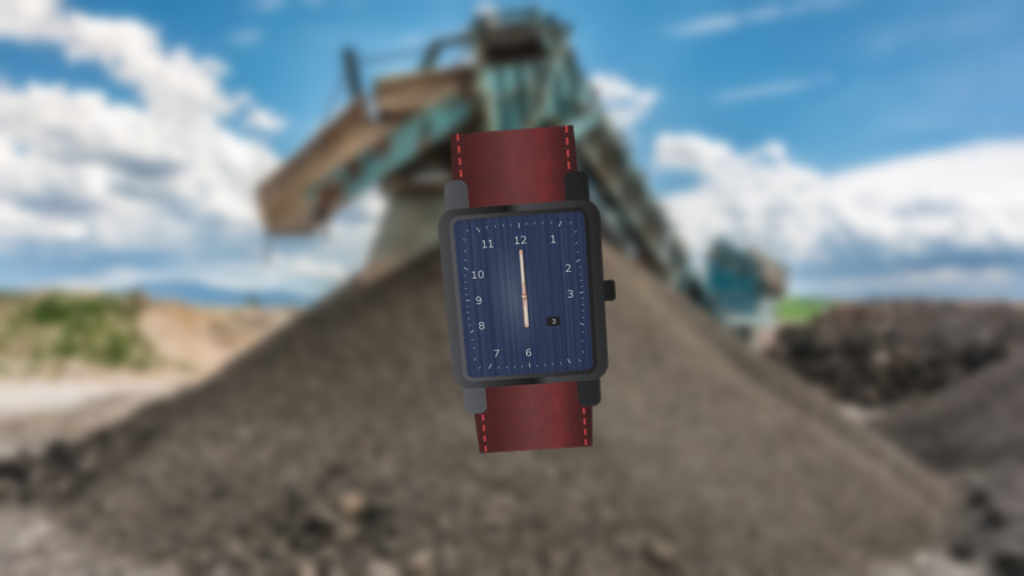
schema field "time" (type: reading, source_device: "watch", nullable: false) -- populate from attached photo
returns 6:00
